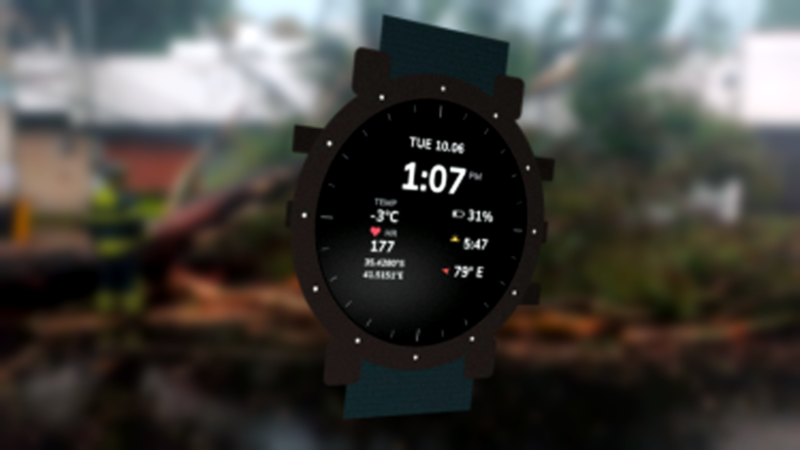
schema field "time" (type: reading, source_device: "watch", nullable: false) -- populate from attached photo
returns 1:07
